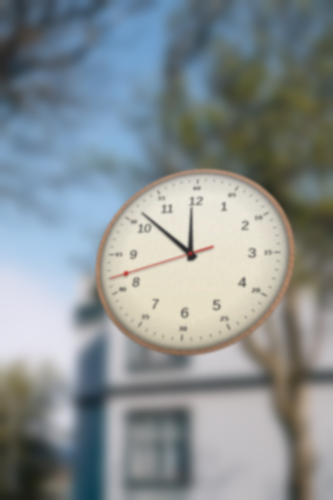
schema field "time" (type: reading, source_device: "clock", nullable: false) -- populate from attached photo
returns 11:51:42
